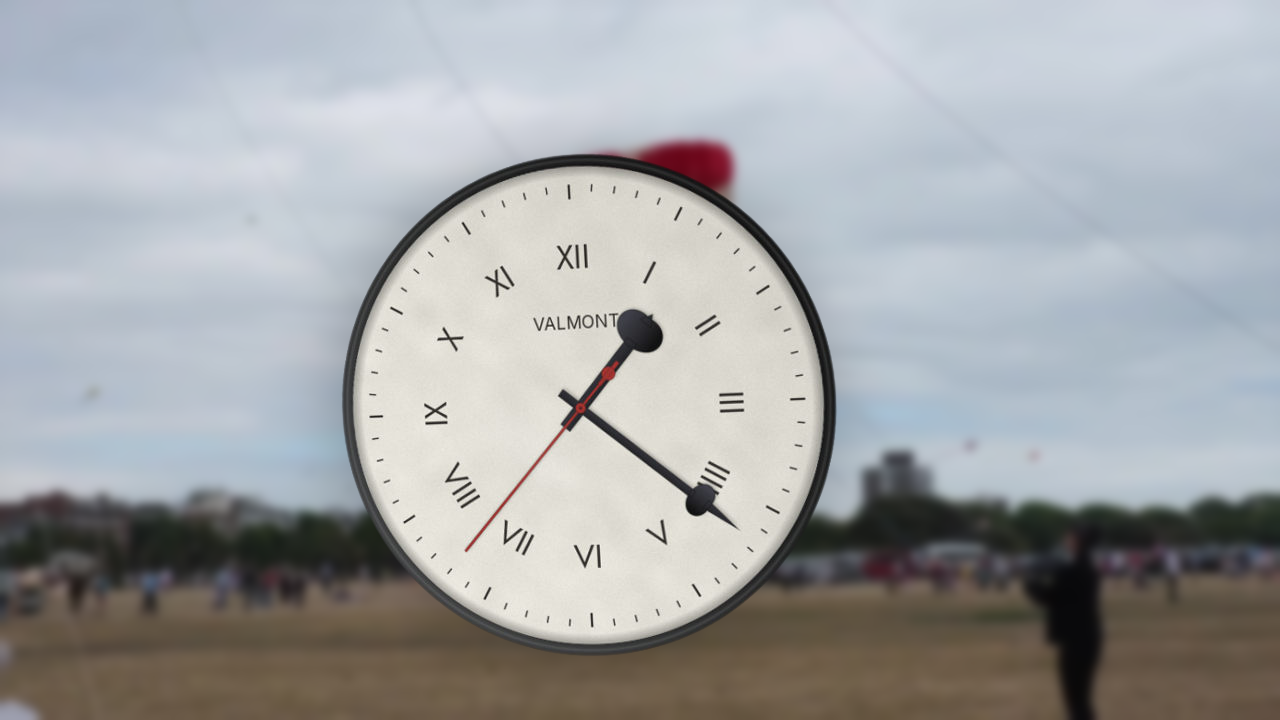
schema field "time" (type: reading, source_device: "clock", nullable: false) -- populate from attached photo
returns 1:21:37
